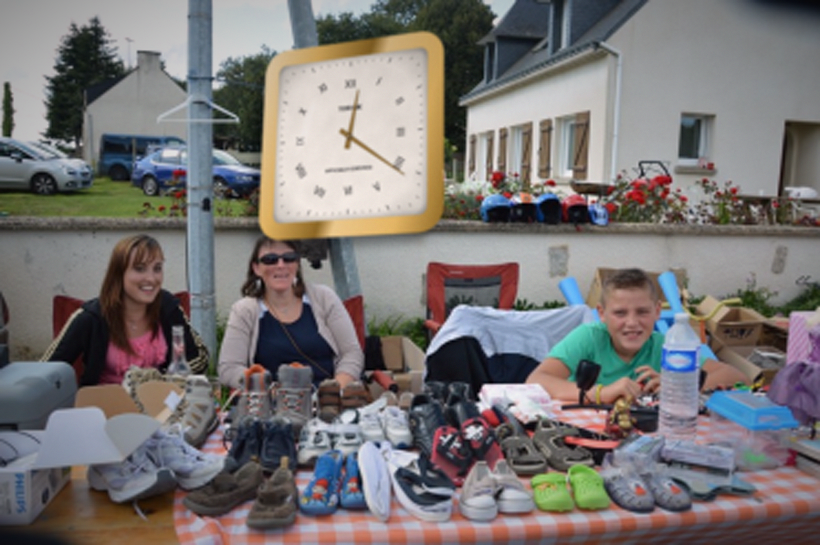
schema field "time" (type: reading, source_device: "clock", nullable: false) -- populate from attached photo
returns 12:21
